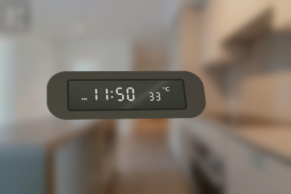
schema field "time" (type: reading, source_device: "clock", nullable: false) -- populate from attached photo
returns 11:50
